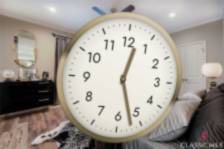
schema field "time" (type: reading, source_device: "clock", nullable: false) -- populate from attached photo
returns 12:27
